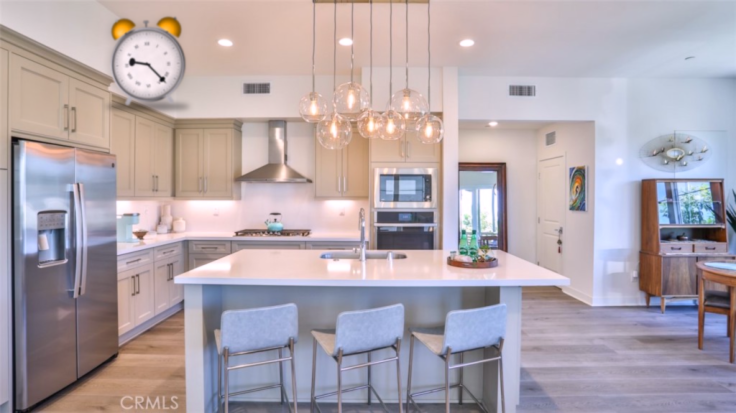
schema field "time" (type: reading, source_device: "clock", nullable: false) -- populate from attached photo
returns 9:23
